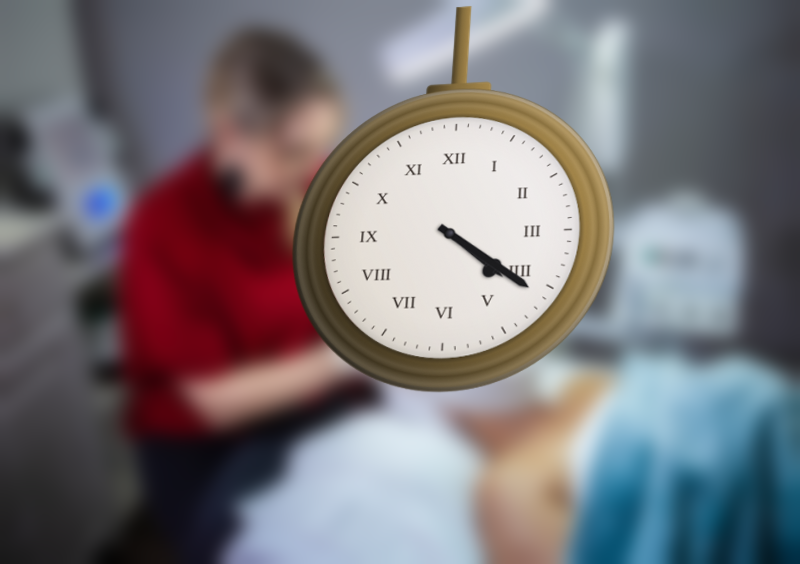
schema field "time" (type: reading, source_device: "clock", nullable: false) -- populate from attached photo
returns 4:21
